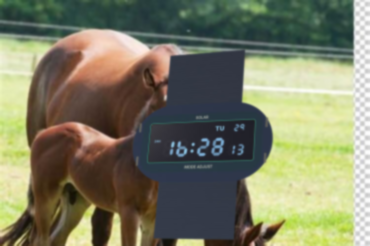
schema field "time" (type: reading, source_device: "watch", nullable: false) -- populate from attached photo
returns 16:28:13
